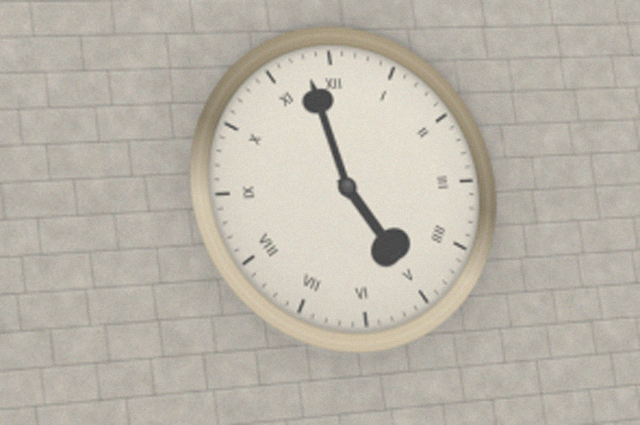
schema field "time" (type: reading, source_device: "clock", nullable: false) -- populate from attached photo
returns 4:58
